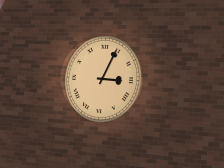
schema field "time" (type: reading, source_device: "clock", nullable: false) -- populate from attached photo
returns 3:04
